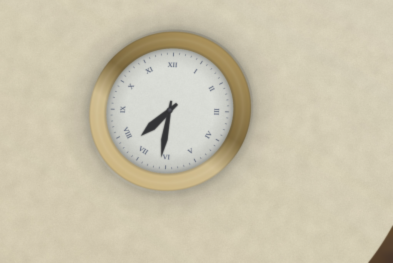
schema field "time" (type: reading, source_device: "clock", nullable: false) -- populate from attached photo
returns 7:31
